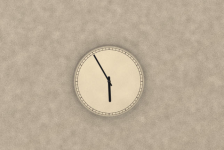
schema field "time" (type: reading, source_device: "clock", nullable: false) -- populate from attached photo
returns 5:55
